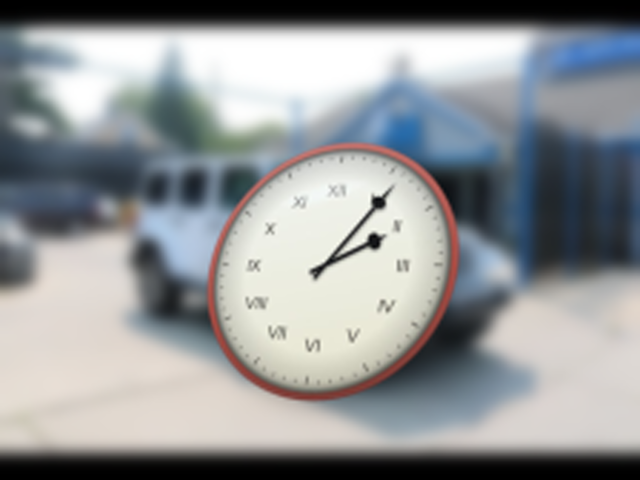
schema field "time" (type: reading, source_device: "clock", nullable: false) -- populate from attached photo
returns 2:06
